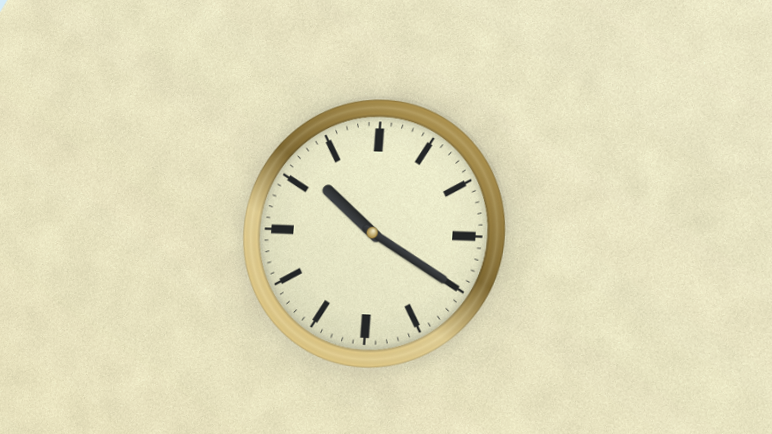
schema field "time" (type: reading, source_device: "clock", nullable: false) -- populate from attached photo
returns 10:20
